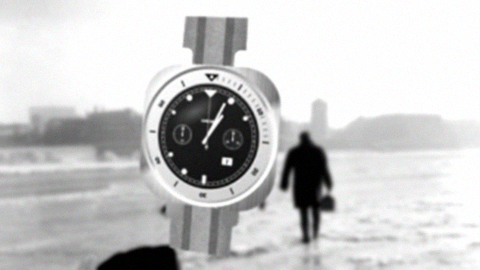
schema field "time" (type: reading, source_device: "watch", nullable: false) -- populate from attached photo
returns 1:04
